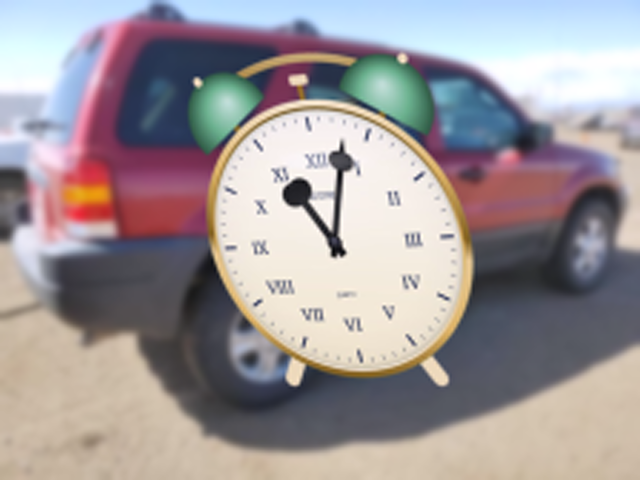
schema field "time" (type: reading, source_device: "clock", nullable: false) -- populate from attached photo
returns 11:03
